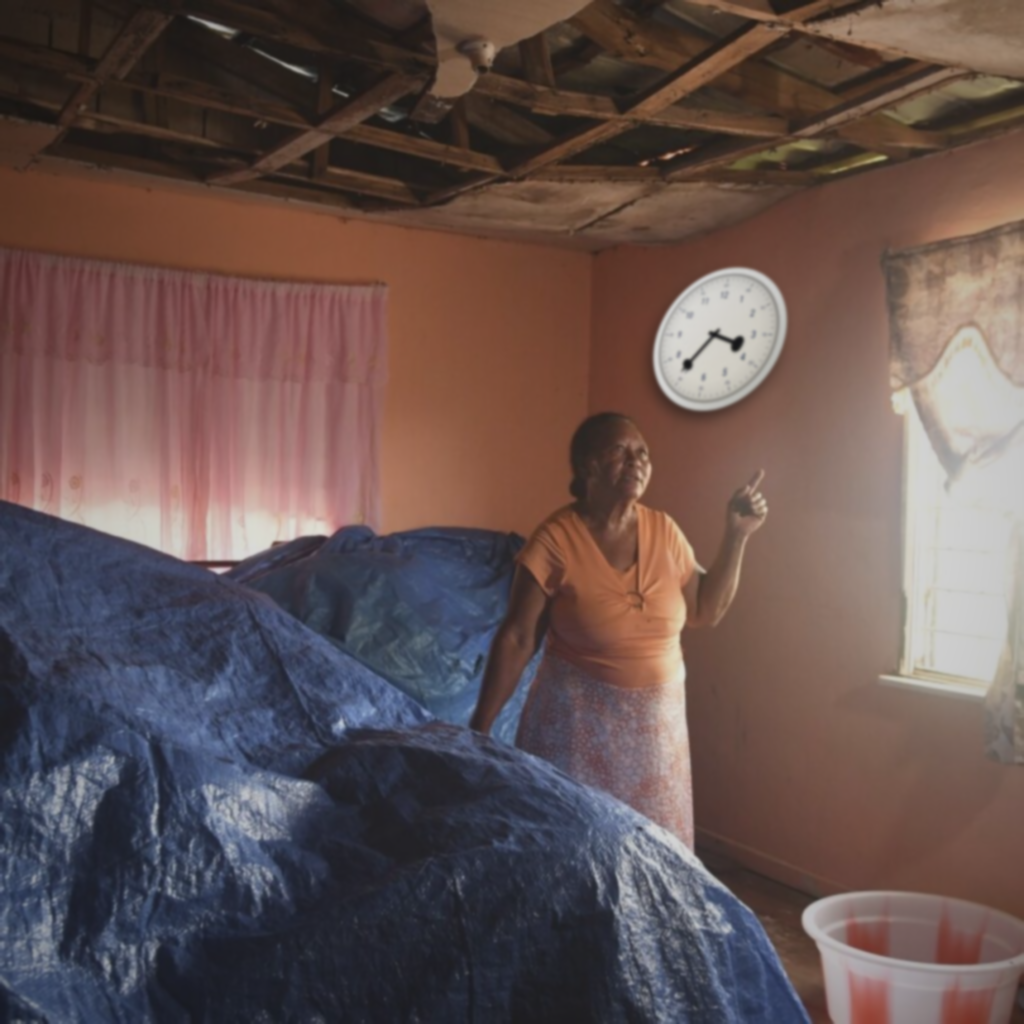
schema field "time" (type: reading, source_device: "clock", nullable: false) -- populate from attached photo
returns 3:36
